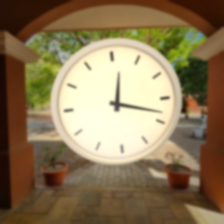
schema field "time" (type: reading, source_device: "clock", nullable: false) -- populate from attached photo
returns 12:18
